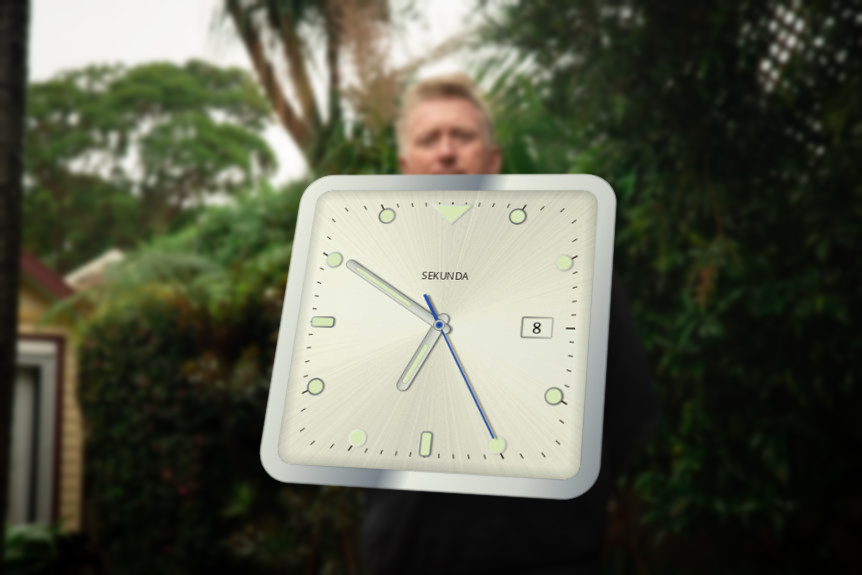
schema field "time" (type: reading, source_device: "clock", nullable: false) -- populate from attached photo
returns 6:50:25
